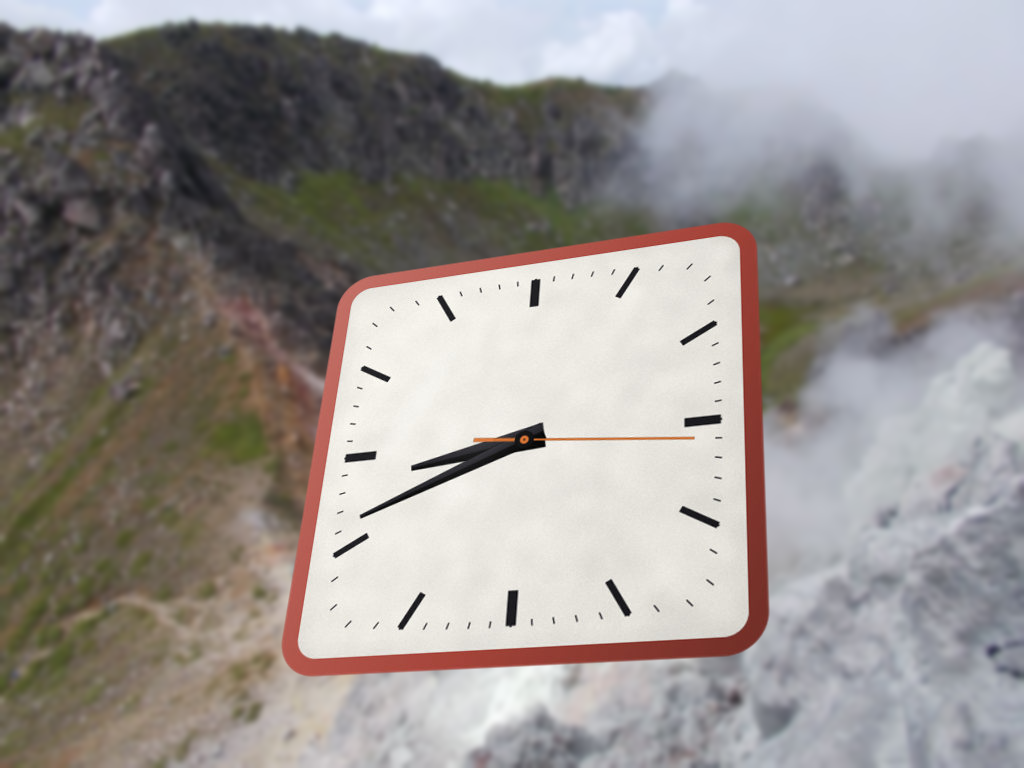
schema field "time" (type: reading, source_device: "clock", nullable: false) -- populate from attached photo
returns 8:41:16
